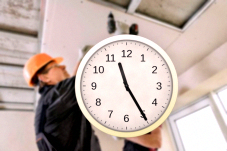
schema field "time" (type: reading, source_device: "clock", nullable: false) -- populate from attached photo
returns 11:25
